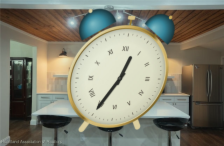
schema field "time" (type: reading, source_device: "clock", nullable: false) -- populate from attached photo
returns 12:35
